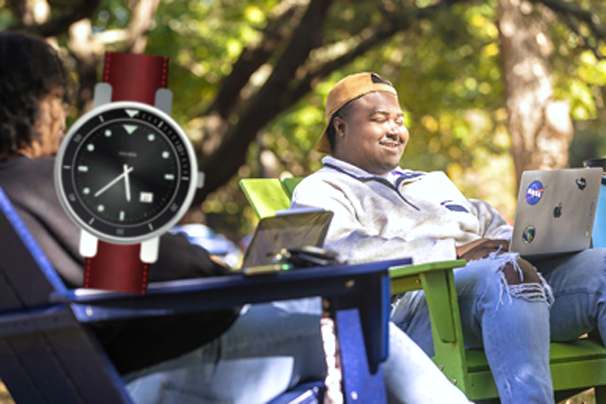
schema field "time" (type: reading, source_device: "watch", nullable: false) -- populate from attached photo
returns 5:38
